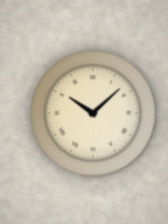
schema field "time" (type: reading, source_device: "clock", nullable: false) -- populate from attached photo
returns 10:08
